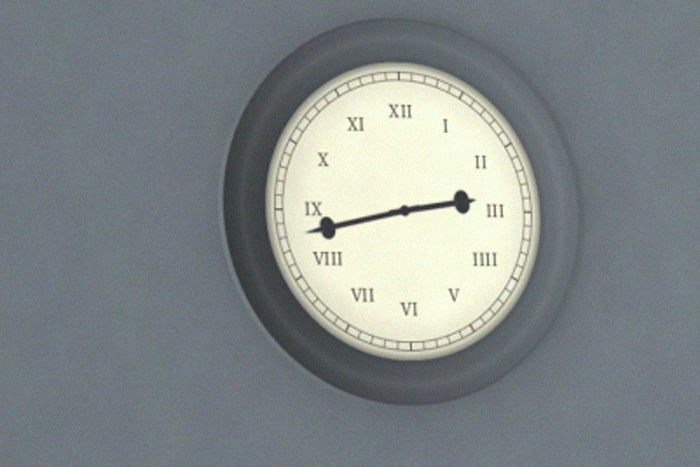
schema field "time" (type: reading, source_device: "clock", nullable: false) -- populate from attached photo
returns 2:43
